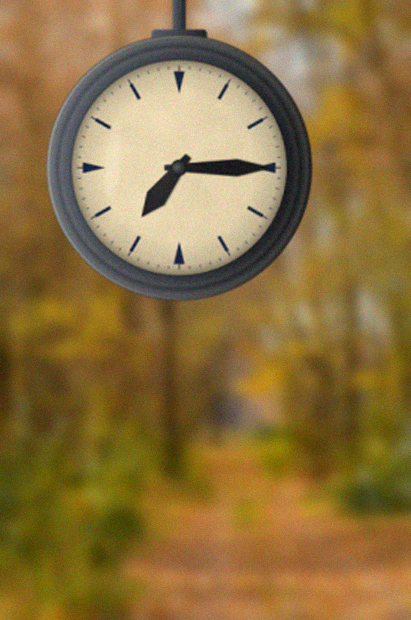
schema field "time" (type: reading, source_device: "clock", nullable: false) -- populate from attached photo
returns 7:15
